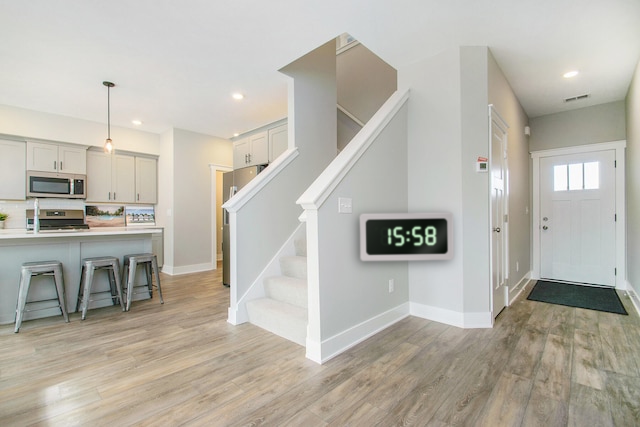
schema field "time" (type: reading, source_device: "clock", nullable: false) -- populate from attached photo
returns 15:58
